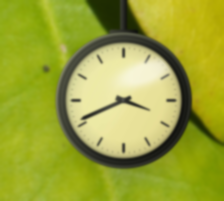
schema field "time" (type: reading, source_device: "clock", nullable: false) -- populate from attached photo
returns 3:41
